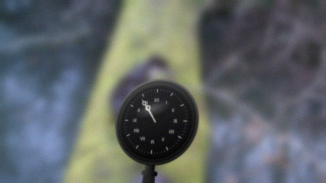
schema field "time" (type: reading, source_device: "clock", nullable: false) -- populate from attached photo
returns 10:54
